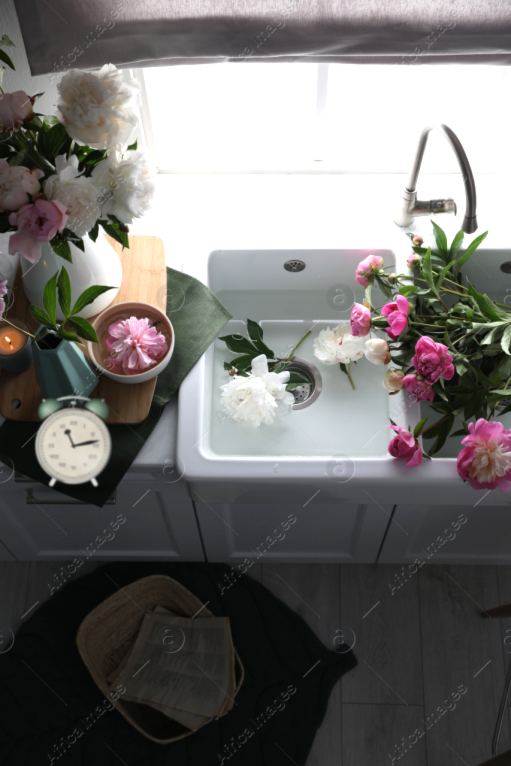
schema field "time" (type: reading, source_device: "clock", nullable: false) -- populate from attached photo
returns 11:13
